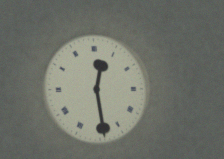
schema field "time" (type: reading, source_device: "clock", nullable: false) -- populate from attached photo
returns 12:29
